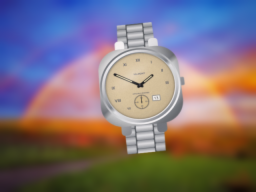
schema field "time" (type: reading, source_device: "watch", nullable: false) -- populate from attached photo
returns 1:50
